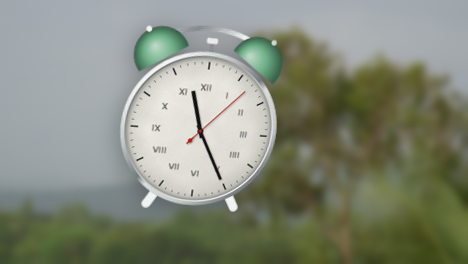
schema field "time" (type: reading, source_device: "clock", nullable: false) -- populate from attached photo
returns 11:25:07
